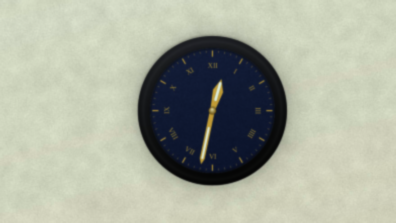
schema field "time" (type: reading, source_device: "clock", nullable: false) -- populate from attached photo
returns 12:32
